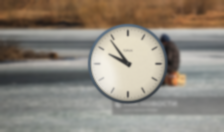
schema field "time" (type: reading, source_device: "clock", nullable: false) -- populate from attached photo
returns 9:54
